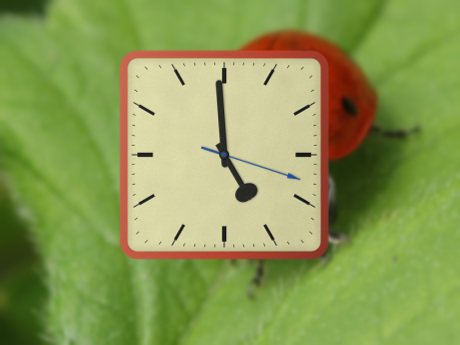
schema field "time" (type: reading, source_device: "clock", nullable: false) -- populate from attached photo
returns 4:59:18
